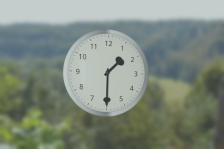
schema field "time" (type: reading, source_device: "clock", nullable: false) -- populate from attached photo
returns 1:30
